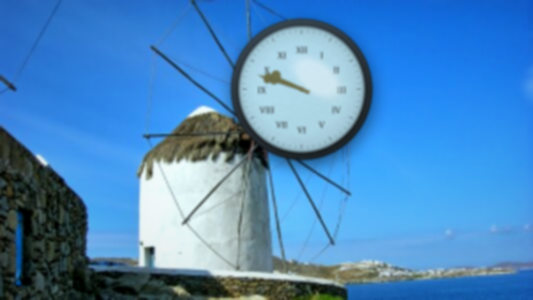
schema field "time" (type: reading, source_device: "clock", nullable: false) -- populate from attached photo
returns 9:48
